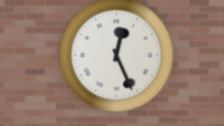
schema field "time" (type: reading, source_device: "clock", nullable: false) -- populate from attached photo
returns 12:26
